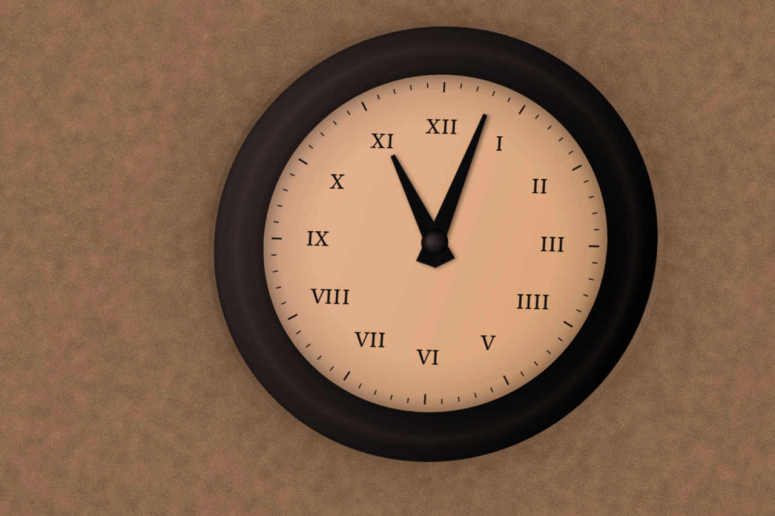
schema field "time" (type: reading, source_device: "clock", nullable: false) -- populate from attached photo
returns 11:03
